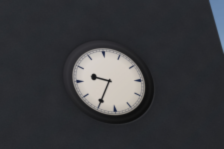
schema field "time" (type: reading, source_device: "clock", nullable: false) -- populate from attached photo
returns 9:35
